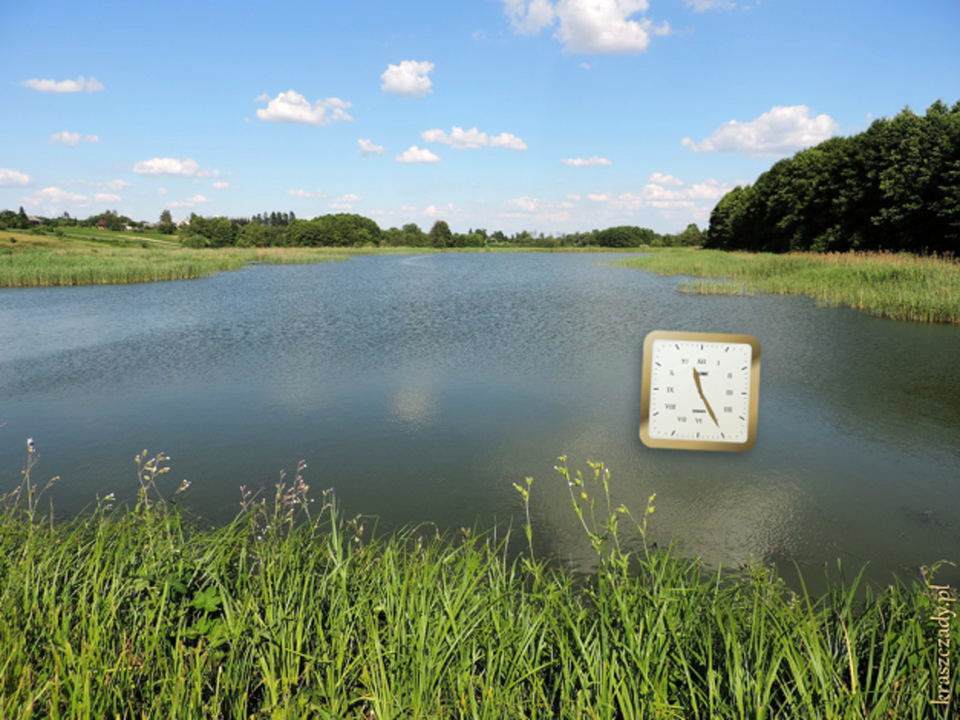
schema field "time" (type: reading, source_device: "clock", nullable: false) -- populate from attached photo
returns 11:25
